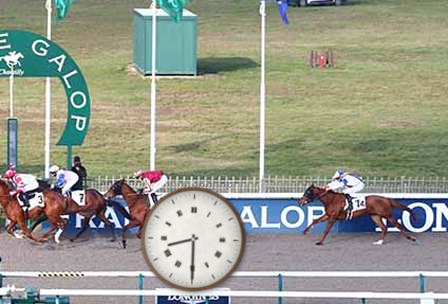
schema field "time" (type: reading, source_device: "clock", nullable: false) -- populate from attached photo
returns 8:30
